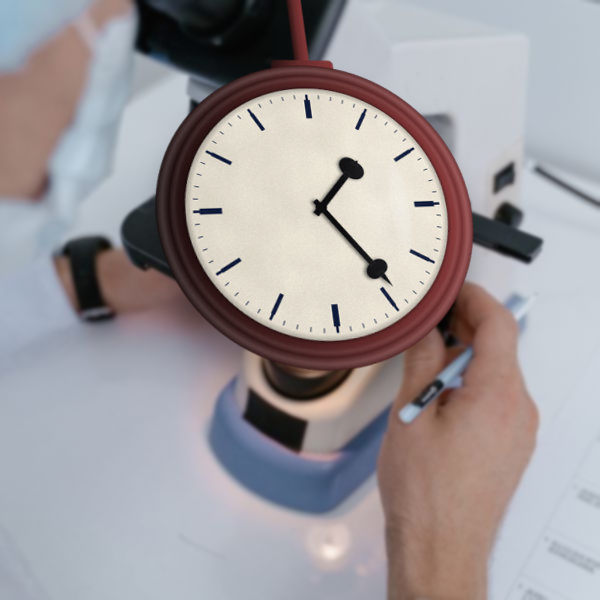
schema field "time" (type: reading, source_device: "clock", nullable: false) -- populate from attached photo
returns 1:24
